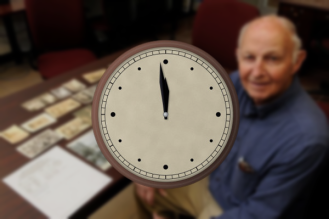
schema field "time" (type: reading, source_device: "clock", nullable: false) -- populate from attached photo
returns 11:59
